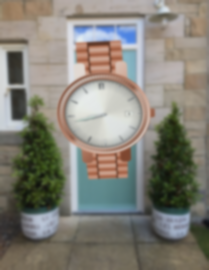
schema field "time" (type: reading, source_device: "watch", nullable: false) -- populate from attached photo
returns 8:43
